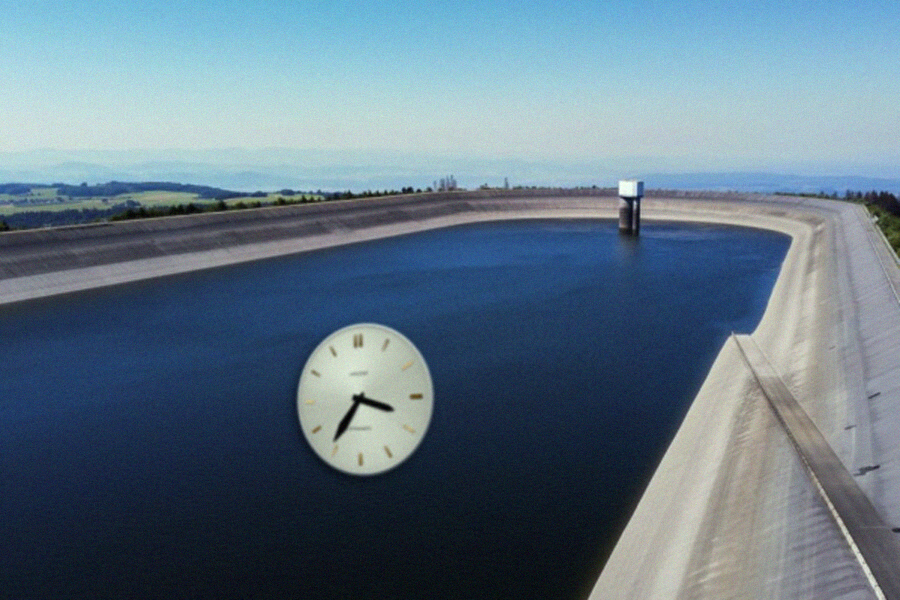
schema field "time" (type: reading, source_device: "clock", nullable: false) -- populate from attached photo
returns 3:36
